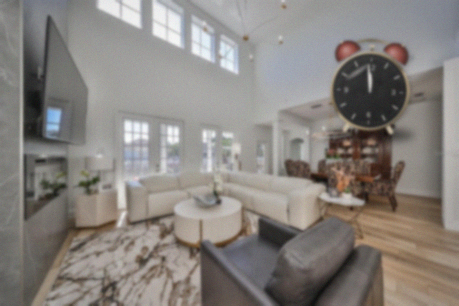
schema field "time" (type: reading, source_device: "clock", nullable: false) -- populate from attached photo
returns 11:59
